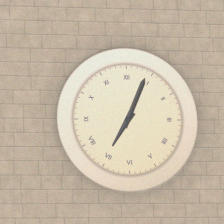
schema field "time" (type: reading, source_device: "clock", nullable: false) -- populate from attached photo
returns 7:04
